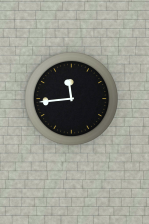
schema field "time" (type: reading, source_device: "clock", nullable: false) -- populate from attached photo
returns 11:44
